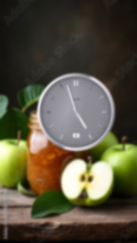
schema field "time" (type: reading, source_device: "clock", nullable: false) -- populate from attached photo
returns 4:57
